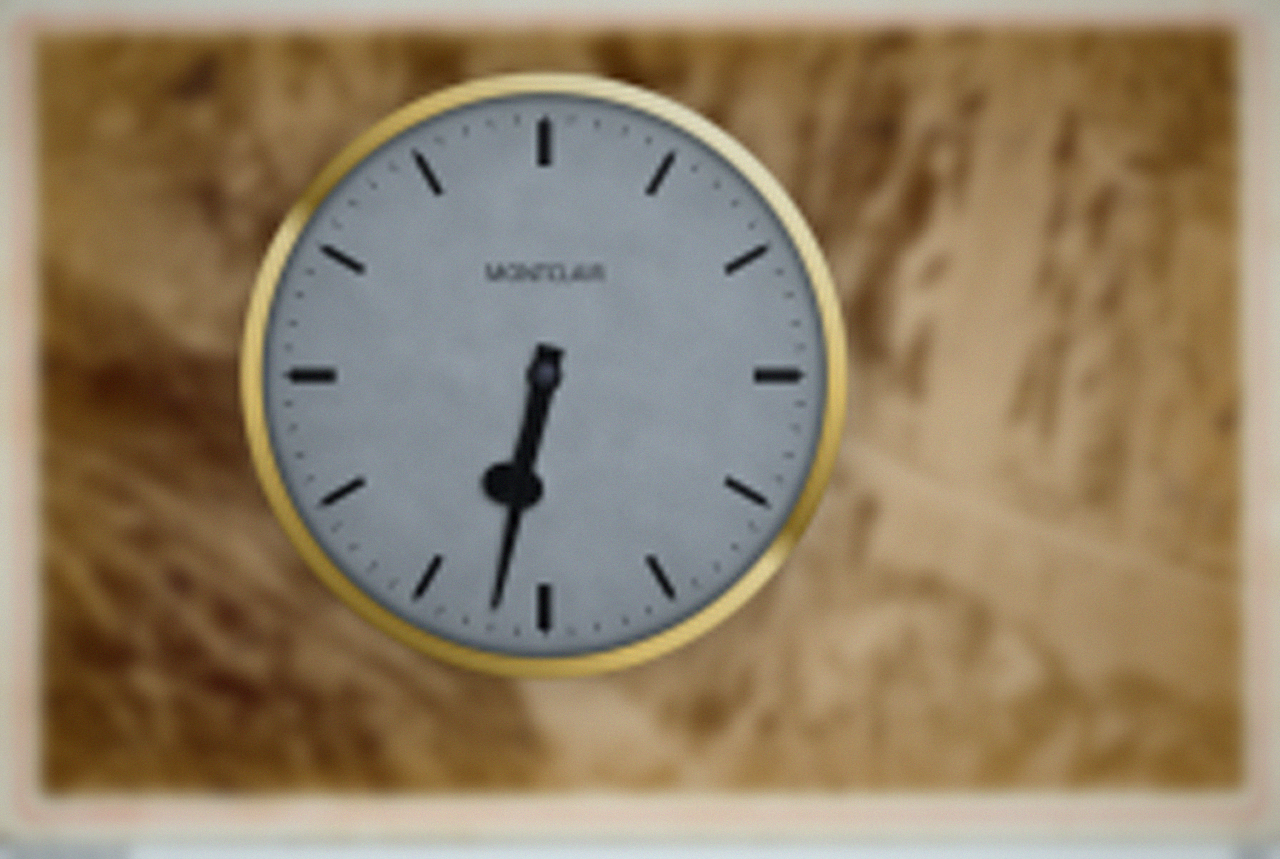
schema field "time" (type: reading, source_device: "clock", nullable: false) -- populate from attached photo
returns 6:32
